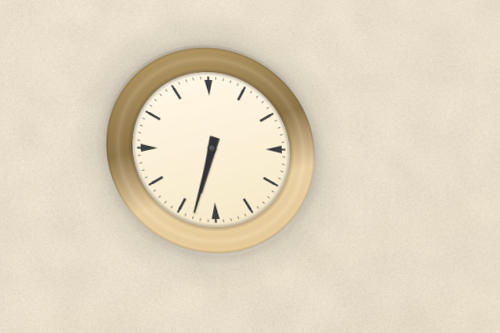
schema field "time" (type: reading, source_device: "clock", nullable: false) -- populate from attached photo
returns 6:33
